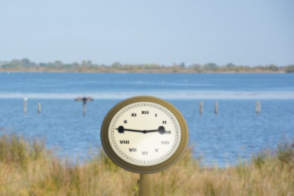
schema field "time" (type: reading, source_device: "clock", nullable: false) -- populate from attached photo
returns 2:46
